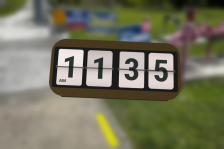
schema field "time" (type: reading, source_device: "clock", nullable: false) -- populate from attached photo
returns 11:35
